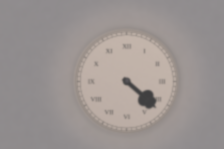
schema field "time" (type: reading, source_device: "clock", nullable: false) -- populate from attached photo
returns 4:22
